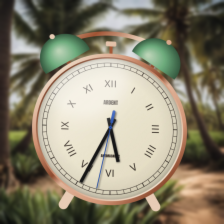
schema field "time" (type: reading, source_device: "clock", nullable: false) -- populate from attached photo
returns 5:34:32
